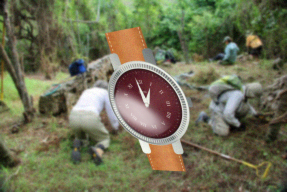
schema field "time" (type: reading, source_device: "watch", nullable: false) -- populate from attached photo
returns 12:59
